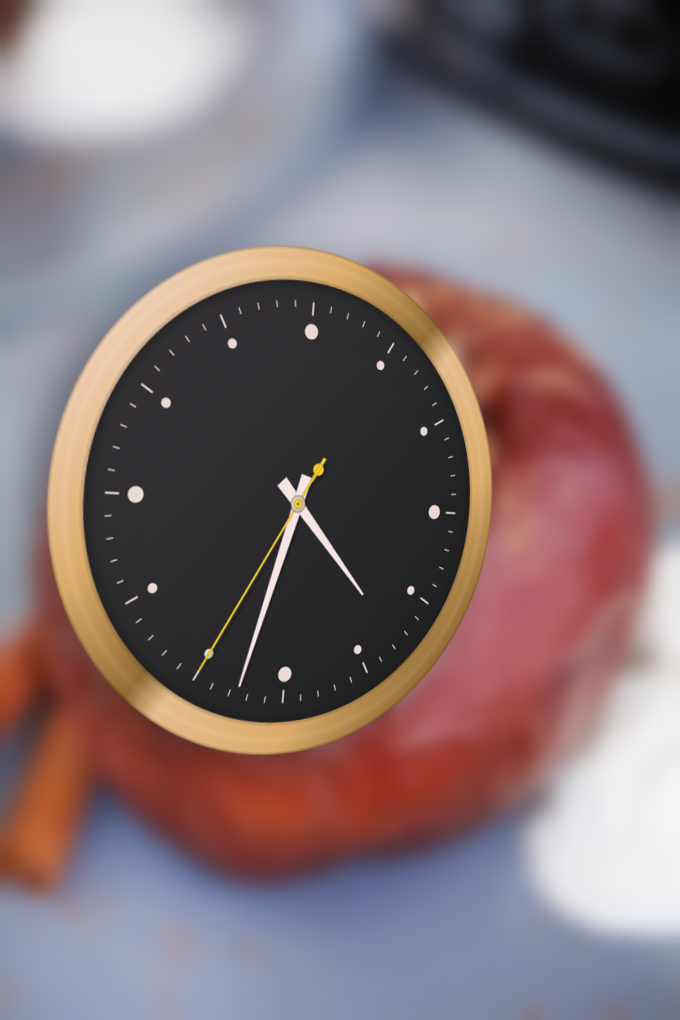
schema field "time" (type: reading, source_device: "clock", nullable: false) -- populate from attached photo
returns 4:32:35
